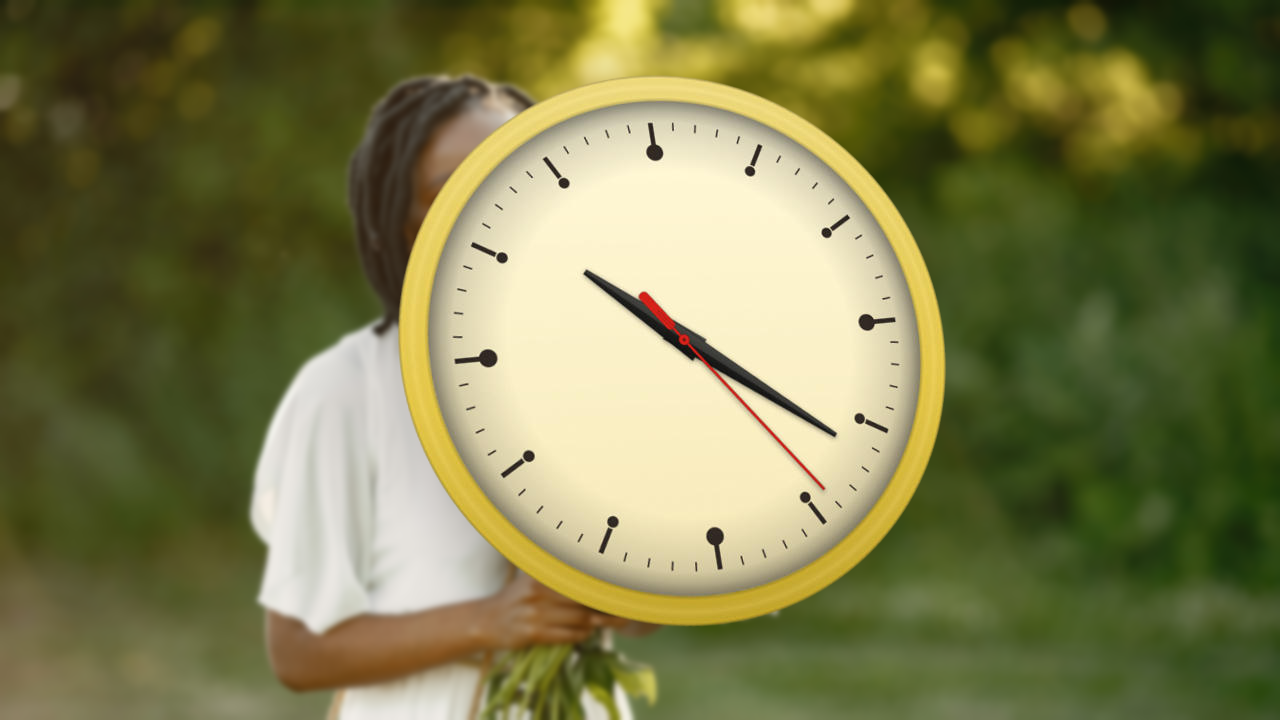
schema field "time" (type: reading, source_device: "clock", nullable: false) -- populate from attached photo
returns 10:21:24
